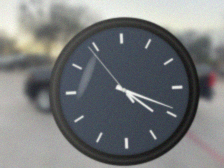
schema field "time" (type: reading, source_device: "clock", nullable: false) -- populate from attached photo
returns 4:18:54
